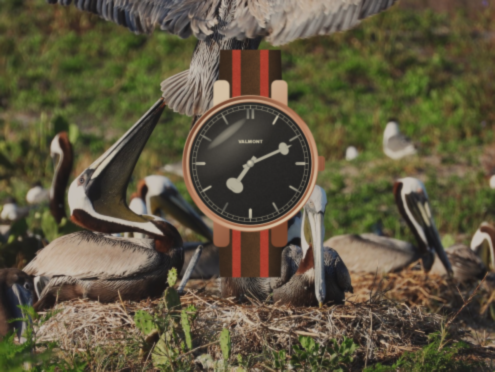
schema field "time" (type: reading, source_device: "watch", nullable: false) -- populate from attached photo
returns 7:11
